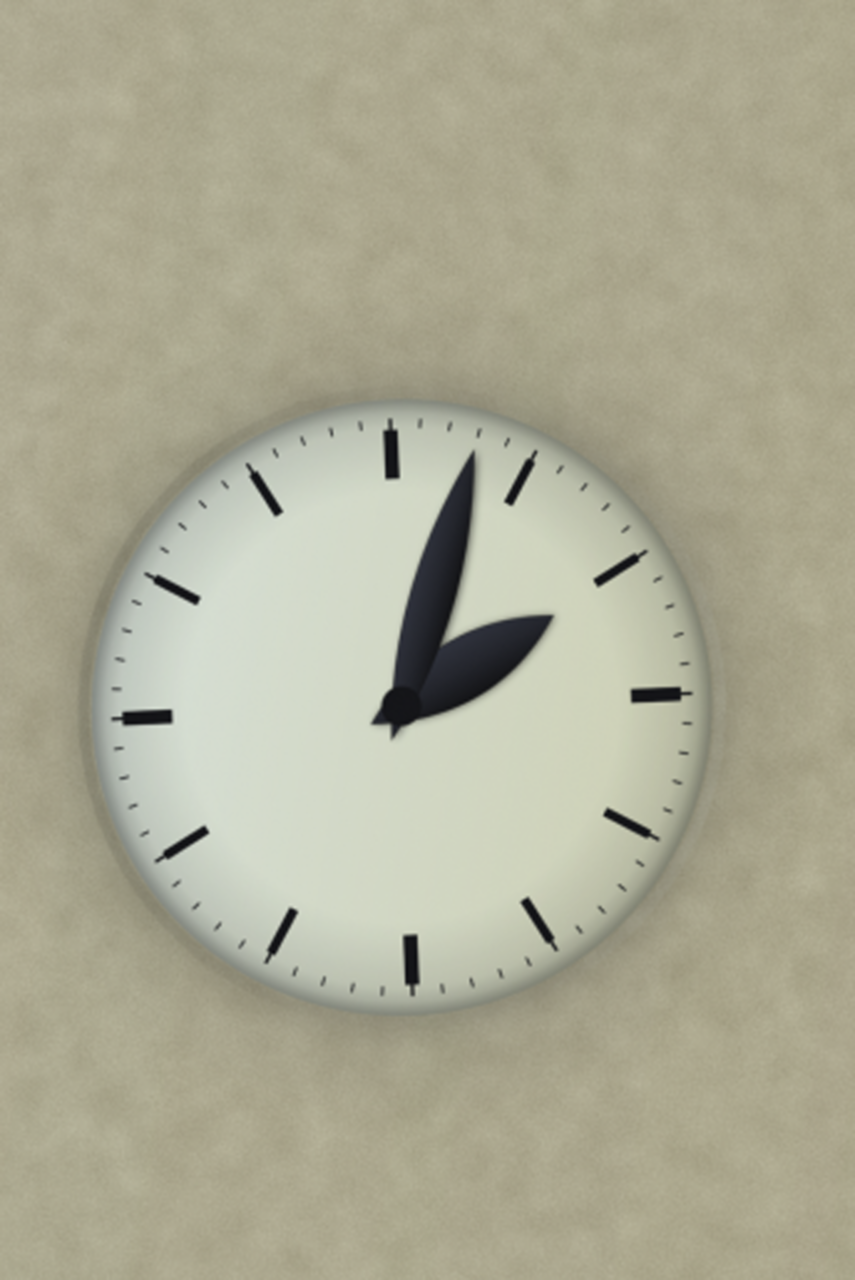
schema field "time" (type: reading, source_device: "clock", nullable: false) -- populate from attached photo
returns 2:03
